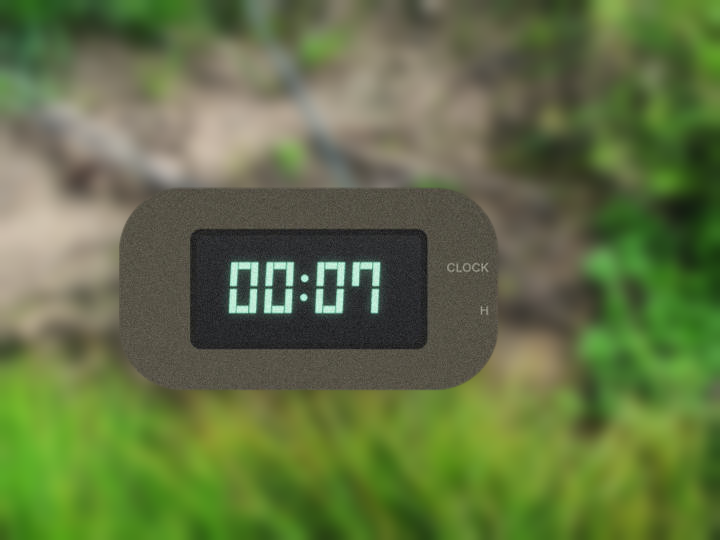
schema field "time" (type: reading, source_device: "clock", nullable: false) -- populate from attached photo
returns 0:07
